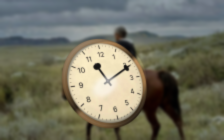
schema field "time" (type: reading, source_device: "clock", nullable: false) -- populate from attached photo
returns 11:11
